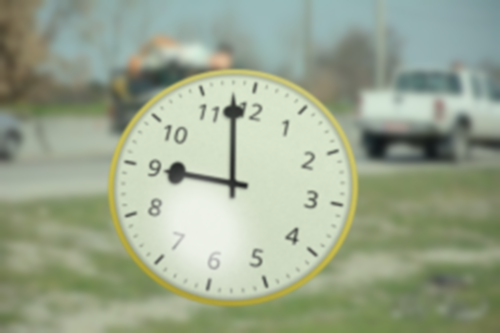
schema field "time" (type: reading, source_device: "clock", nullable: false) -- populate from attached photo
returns 8:58
